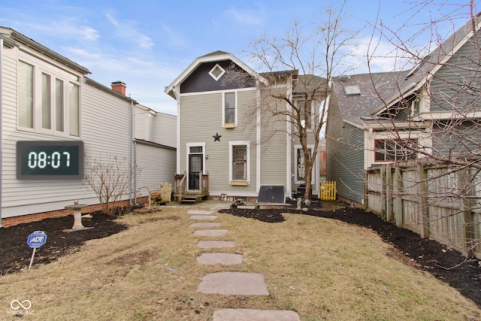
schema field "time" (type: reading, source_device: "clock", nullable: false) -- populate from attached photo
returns 8:07
